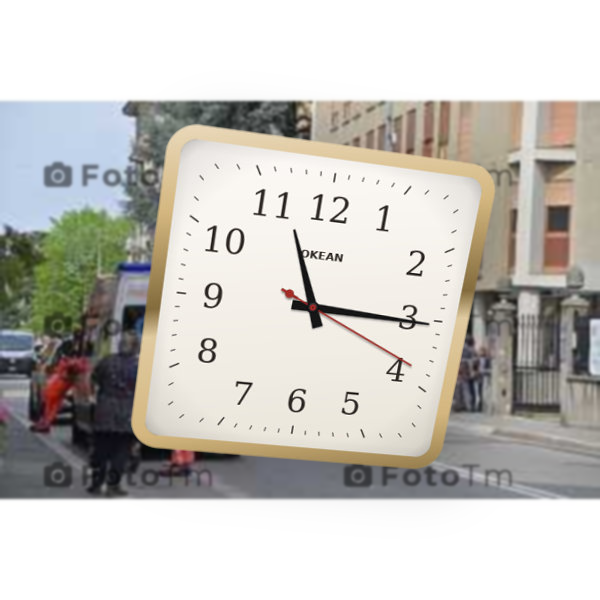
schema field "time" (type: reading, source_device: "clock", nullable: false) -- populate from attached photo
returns 11:15:19
